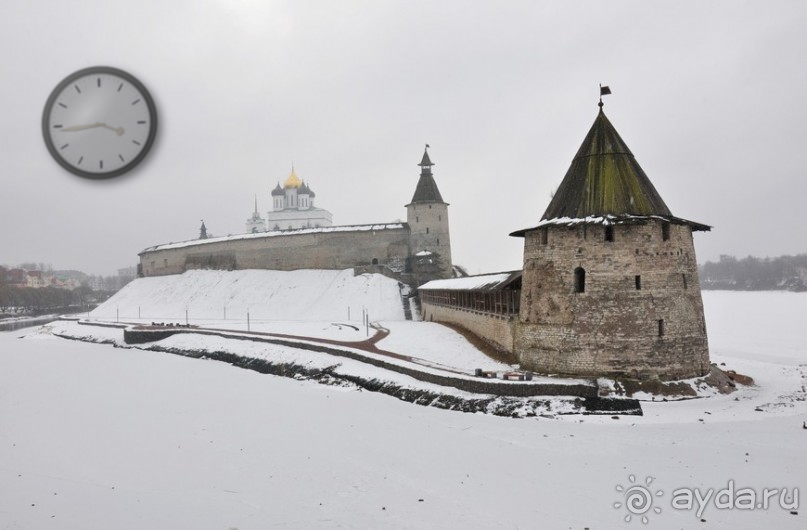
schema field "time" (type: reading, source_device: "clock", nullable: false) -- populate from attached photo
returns 3:44
